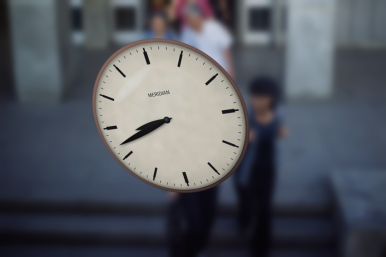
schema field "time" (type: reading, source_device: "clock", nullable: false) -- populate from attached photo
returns 8:42
